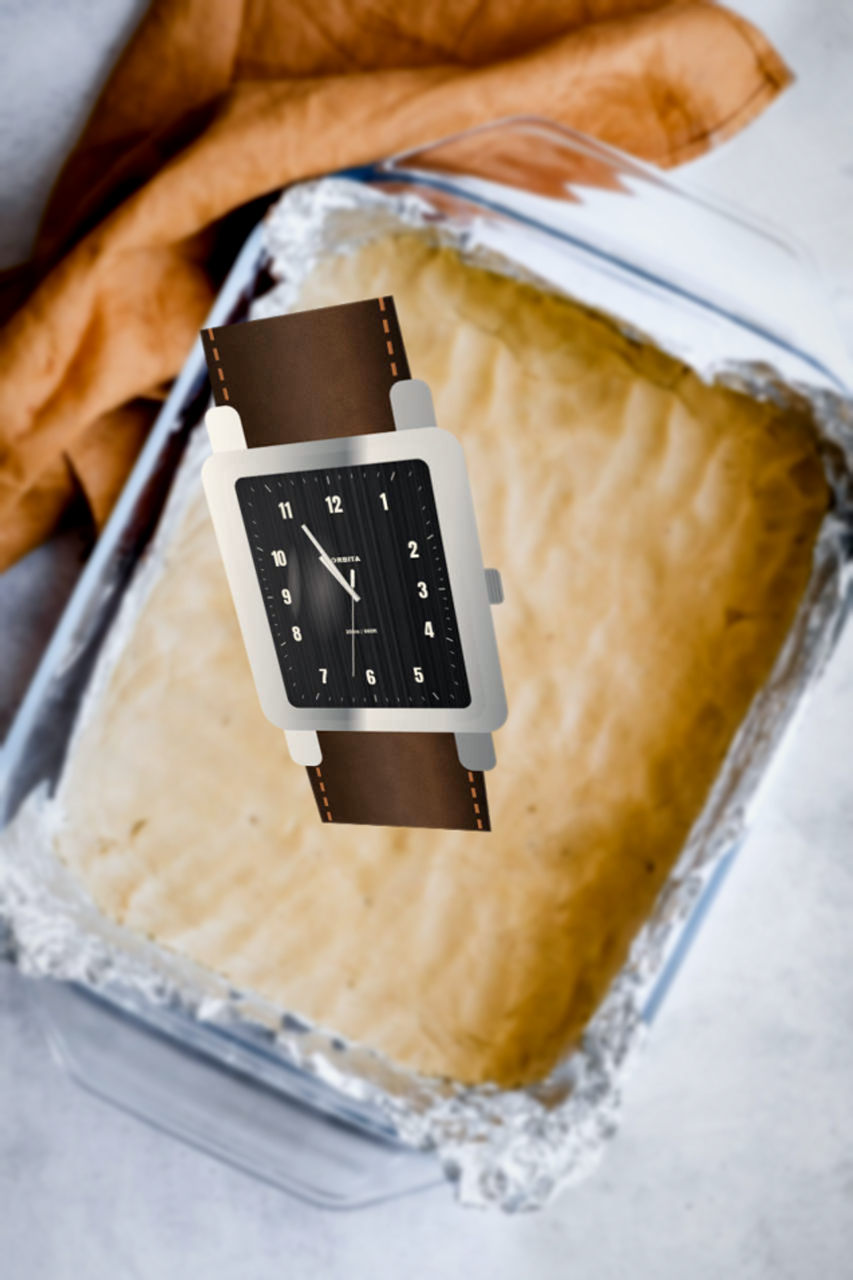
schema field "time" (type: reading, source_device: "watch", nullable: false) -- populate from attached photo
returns 10:55:32
